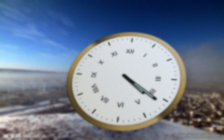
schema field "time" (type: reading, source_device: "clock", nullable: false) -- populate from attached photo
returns 4:21
